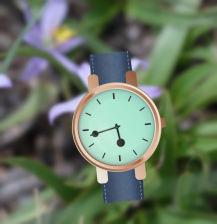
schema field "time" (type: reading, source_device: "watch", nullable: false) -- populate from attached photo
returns 5:43
